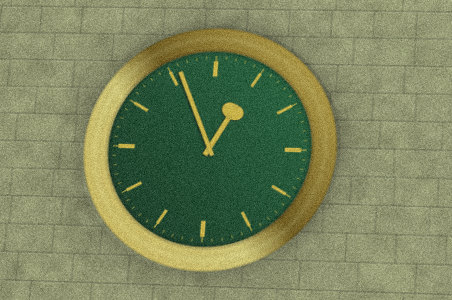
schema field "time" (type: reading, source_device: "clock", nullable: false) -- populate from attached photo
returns 12:56
